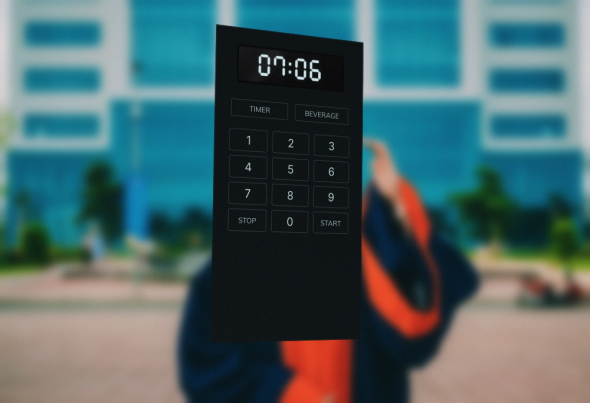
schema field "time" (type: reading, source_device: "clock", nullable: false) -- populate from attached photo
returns 7:06
